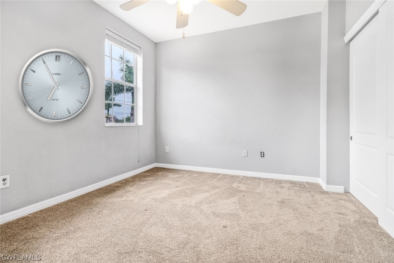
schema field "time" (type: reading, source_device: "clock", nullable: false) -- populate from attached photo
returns 6:55
